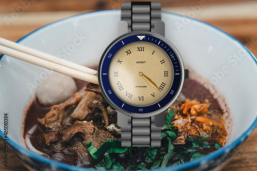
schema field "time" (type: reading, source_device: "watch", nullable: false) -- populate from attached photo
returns 4:22
